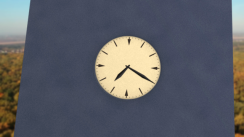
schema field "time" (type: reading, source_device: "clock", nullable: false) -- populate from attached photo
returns 7:20
